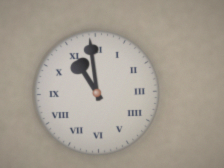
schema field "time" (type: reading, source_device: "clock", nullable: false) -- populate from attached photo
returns 10:59
